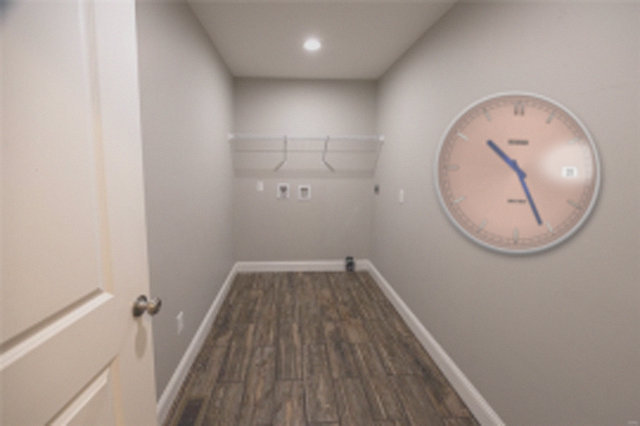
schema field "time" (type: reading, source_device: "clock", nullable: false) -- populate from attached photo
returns 10:26
